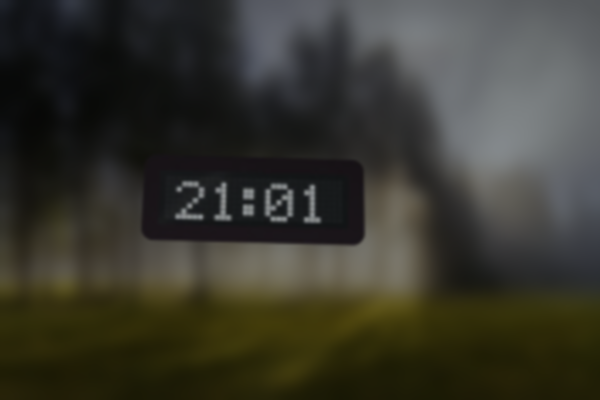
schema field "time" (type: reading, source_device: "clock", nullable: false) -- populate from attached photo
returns 21:01
